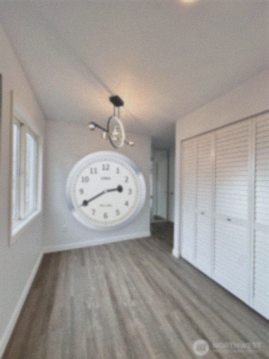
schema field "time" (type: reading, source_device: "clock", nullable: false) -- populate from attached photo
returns 2:40
